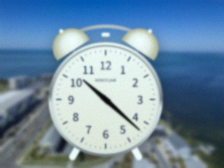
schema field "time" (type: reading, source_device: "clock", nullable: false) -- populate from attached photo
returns 10:22
